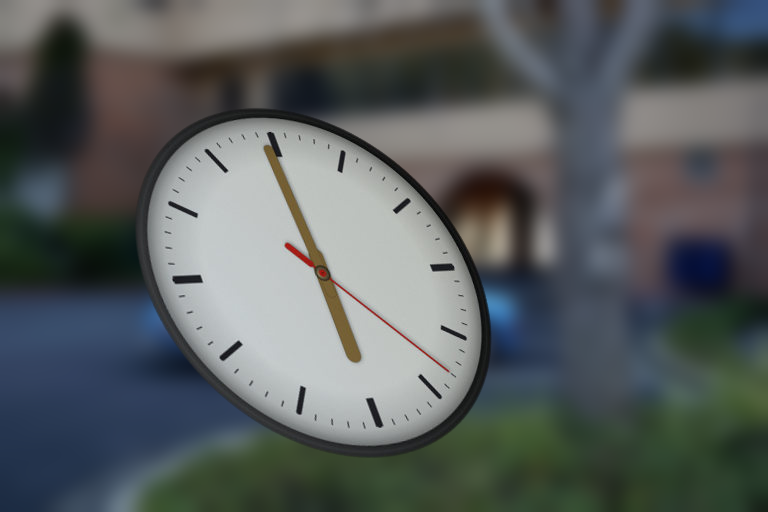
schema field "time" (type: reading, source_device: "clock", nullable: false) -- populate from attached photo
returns 5:59:23
